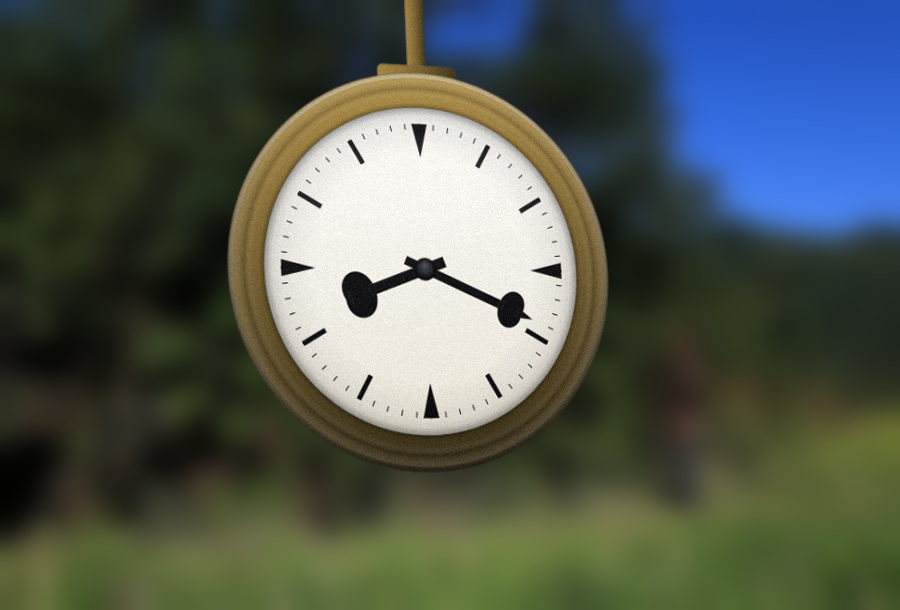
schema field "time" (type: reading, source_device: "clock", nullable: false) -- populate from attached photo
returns 8:19
